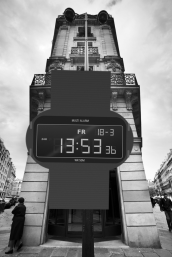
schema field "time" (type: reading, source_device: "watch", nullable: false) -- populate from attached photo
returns 13:53:36
